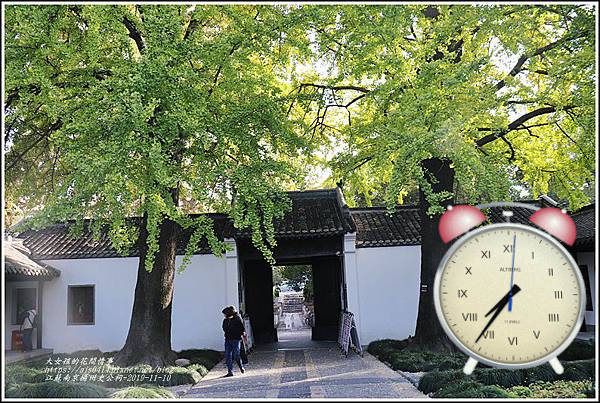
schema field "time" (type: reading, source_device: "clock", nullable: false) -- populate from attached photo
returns 7:36:01
